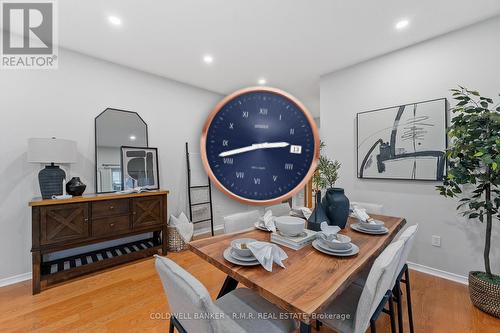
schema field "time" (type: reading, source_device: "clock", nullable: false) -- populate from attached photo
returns 2:42
